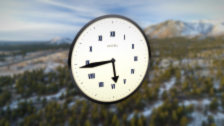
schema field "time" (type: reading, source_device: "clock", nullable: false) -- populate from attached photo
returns 5:44
